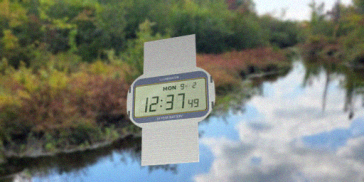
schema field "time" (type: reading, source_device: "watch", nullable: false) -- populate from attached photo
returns 12:37:49
